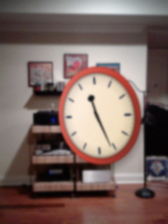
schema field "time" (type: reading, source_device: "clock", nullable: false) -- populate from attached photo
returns 11:26
